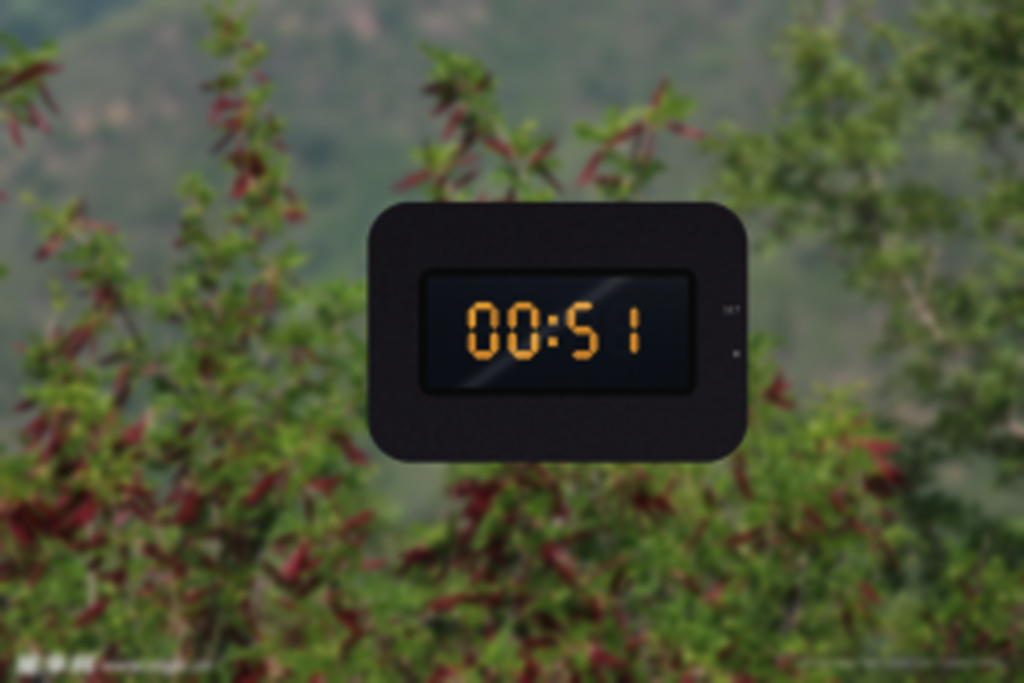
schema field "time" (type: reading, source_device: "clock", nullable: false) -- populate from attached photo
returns 0:51
